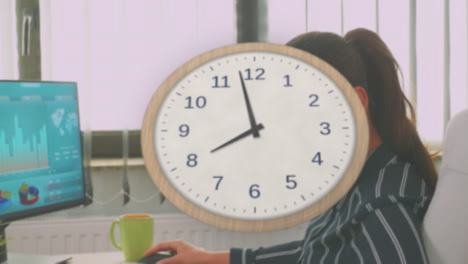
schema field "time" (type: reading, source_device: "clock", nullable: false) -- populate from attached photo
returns 7:58
